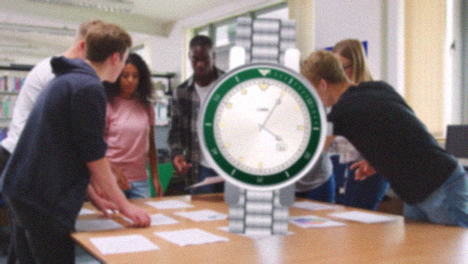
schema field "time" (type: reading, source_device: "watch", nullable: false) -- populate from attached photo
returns 4:05
